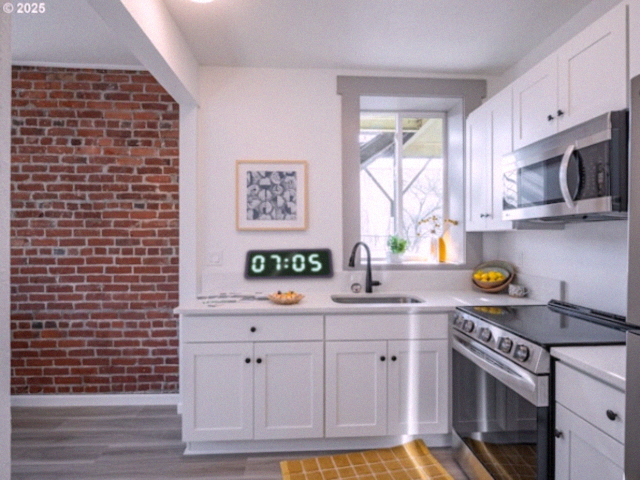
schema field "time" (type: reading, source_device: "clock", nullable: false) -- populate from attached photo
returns 7:05
